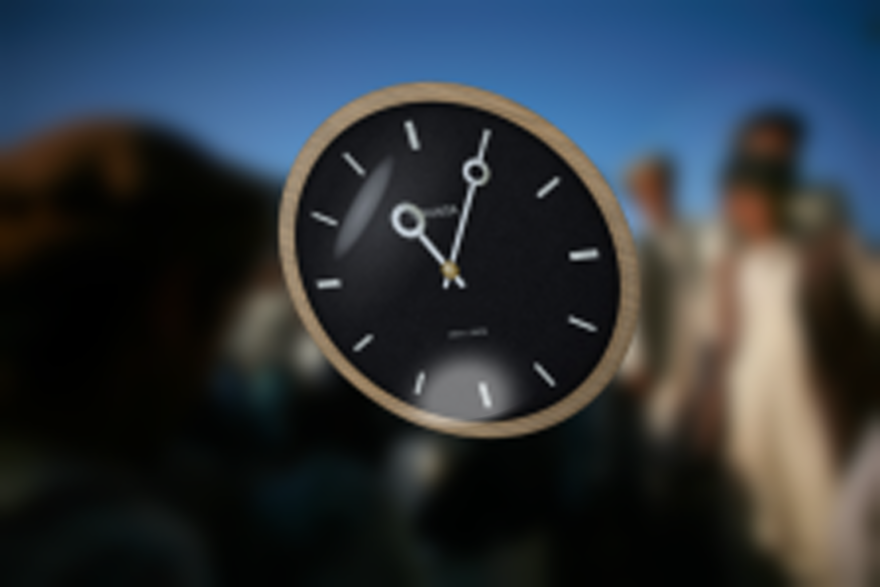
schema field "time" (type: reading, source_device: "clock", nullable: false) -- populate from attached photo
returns 11:05
